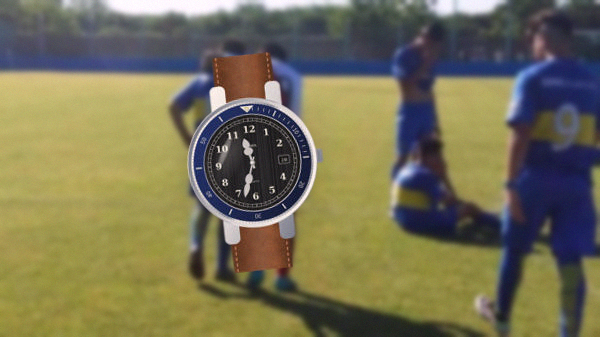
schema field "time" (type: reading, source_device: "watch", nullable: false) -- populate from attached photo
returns 11:33
